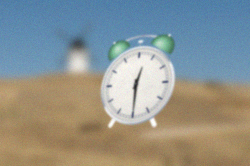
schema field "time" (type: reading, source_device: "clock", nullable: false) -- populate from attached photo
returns 12:30
